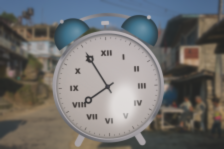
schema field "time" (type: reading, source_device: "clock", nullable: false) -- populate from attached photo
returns 7:55
